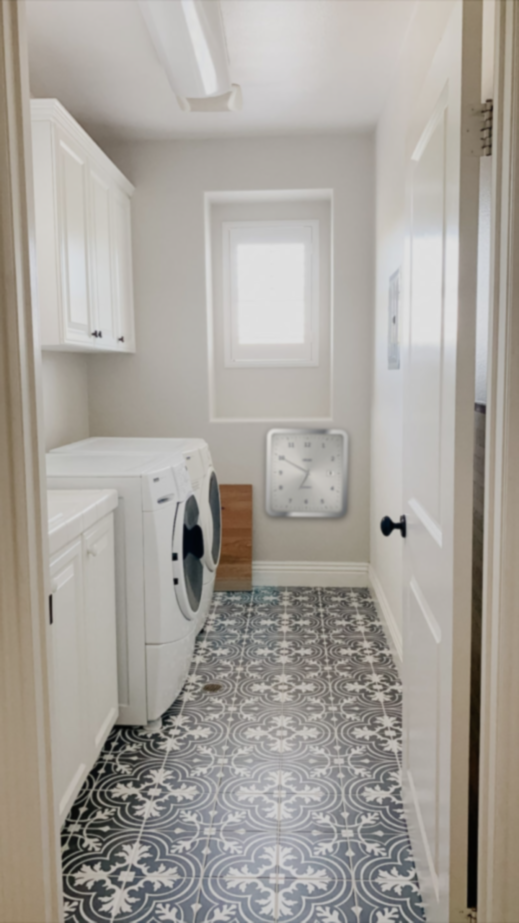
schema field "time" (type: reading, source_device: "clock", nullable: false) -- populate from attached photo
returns 6:50
